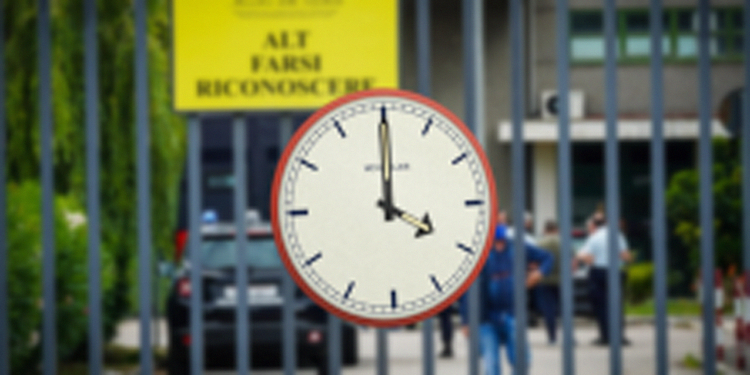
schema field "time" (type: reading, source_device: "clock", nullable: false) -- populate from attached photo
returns 4:00
